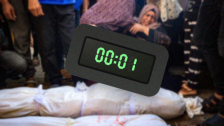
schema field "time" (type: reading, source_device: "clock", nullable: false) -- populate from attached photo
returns 0:01
